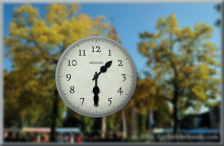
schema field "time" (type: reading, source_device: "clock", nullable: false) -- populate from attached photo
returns 1:30
